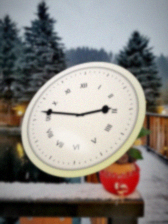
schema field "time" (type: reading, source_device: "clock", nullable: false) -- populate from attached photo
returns 2:47
